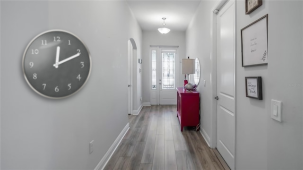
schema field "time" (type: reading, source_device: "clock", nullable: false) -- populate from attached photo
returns 12:11
